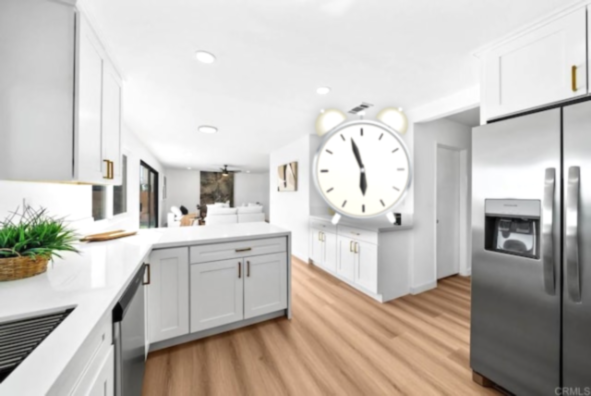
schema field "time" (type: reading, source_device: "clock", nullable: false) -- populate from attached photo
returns 5:57
